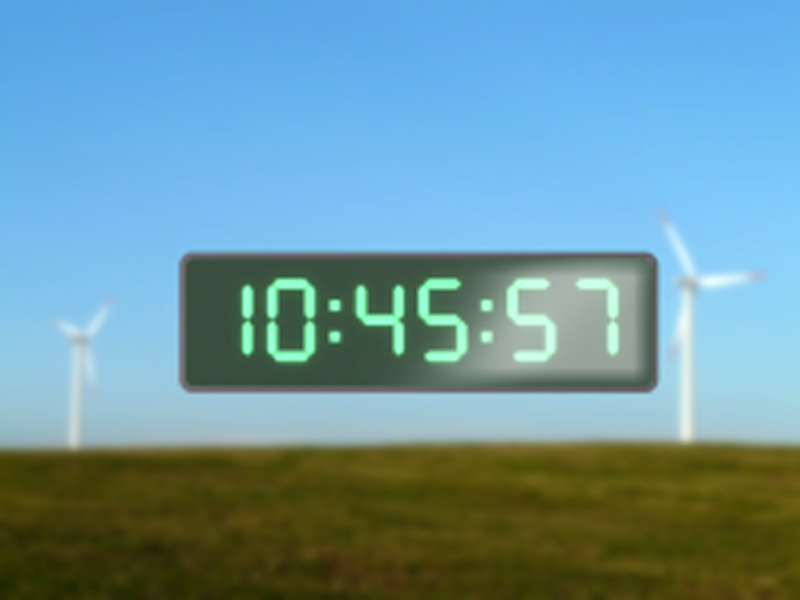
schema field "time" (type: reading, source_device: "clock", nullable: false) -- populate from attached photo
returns 10:45:57
